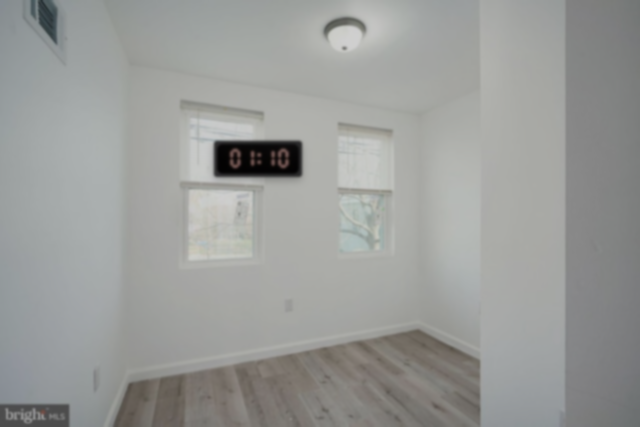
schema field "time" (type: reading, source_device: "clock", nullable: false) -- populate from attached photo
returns 1:10
